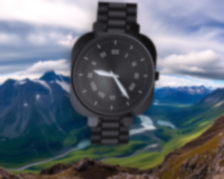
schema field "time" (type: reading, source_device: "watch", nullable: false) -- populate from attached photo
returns 9:24
